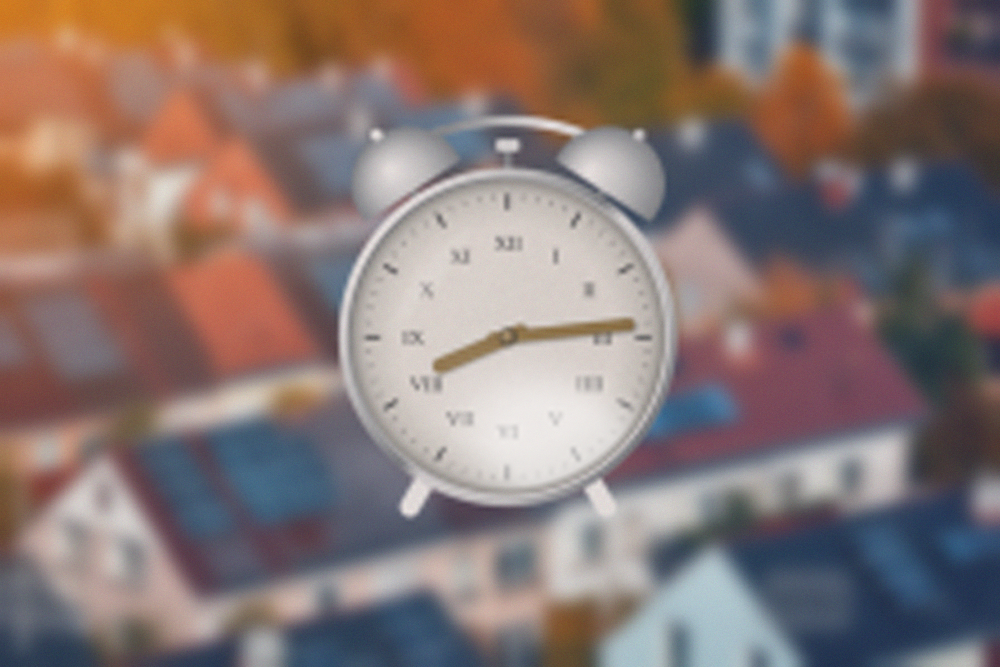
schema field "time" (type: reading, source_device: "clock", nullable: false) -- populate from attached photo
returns 8:14
